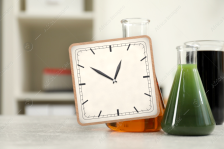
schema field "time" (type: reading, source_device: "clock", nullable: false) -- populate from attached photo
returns 12:51
